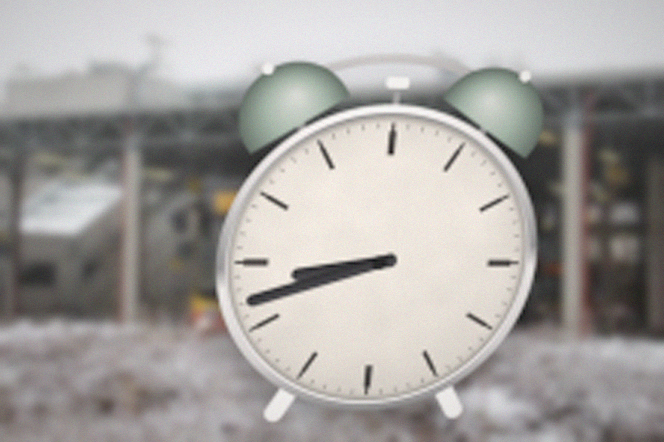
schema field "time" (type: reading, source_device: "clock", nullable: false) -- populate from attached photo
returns 8:42
